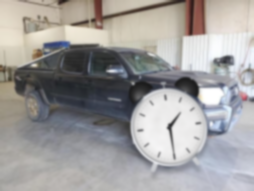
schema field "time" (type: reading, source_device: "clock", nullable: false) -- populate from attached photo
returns 1:30
